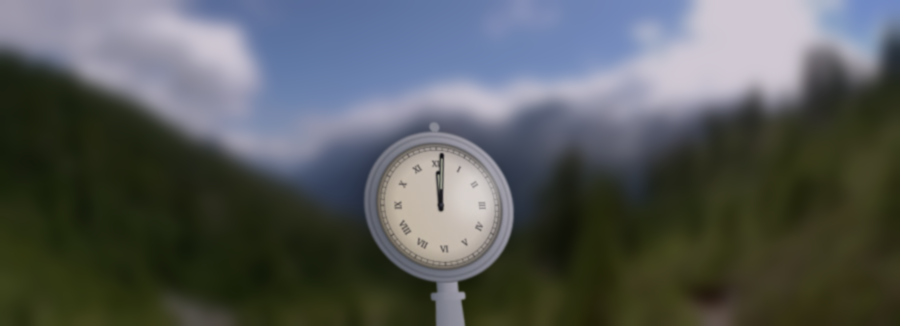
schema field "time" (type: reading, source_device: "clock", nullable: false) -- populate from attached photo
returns 12:01
